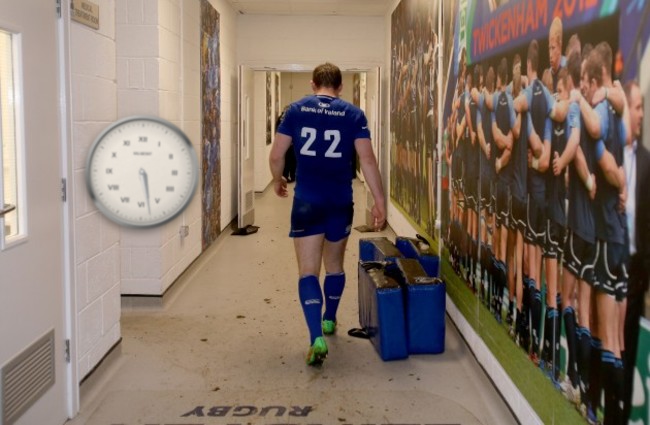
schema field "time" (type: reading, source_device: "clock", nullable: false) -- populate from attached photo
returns 5:28
